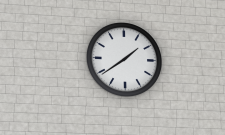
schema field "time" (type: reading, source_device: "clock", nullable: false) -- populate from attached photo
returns 1:39
